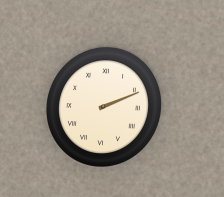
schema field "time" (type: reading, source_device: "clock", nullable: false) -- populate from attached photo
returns 2:11
